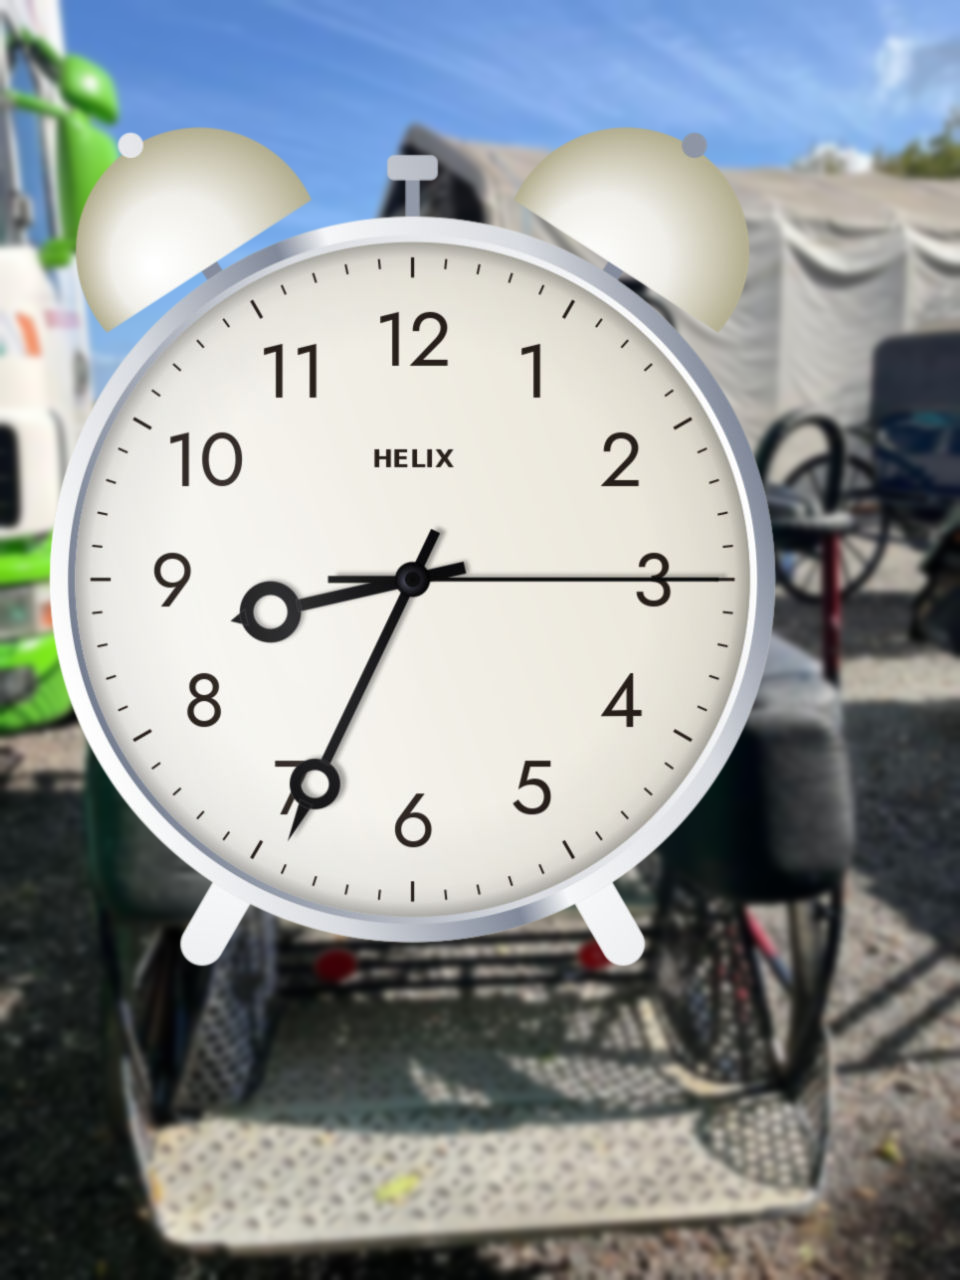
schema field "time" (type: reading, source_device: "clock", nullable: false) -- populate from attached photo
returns 8:34:15
